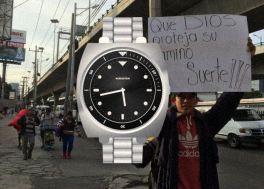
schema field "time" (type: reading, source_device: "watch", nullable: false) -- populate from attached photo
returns 5:43
